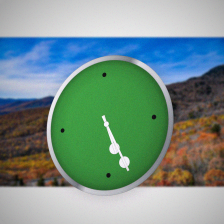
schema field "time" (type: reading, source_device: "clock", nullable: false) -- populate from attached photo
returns 5:26
